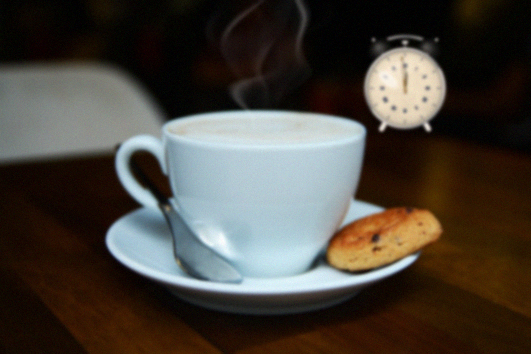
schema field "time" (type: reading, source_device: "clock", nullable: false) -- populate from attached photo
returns 11:59
